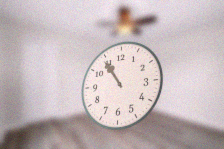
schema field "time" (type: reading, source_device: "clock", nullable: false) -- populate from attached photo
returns 10:54
